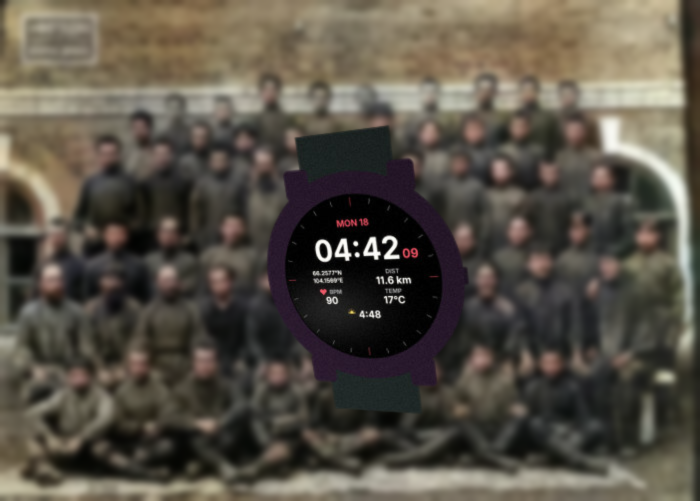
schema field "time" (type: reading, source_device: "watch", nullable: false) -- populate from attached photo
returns 4:42:09
